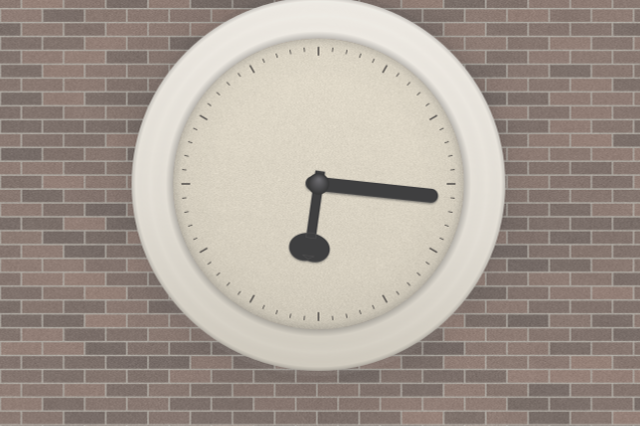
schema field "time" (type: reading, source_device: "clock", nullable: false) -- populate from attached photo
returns 6:16
